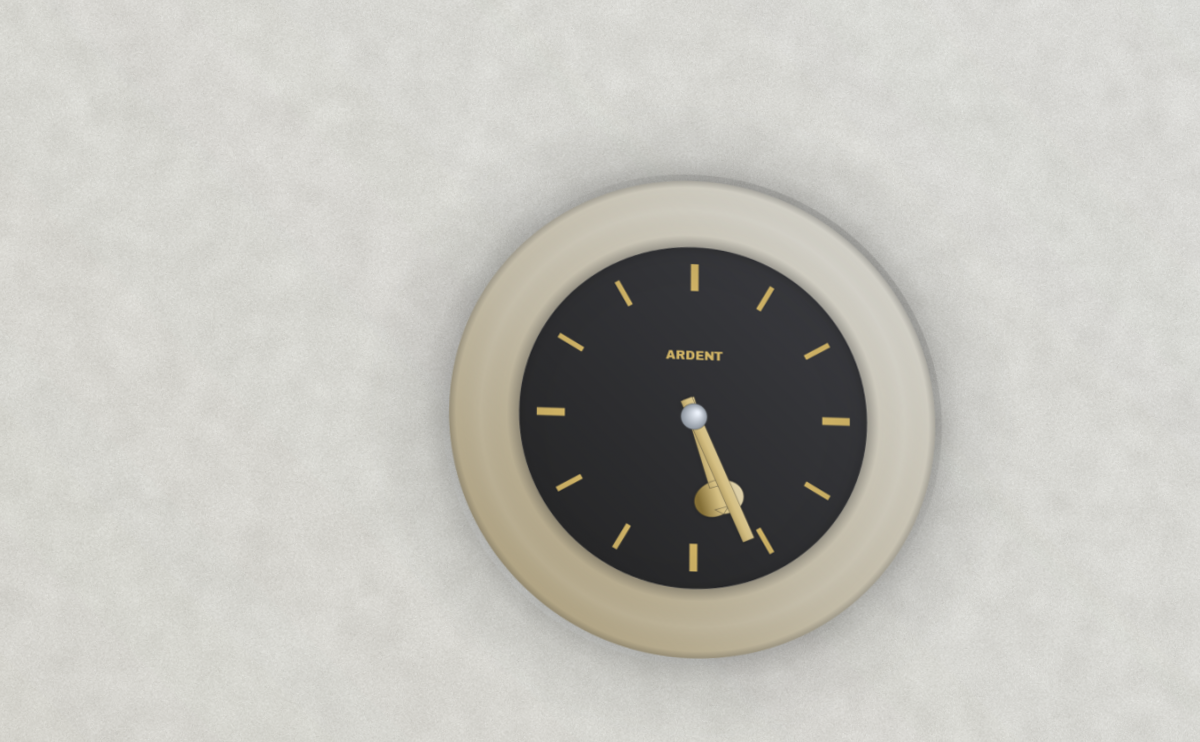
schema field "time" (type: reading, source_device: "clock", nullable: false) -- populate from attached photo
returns 5:26
